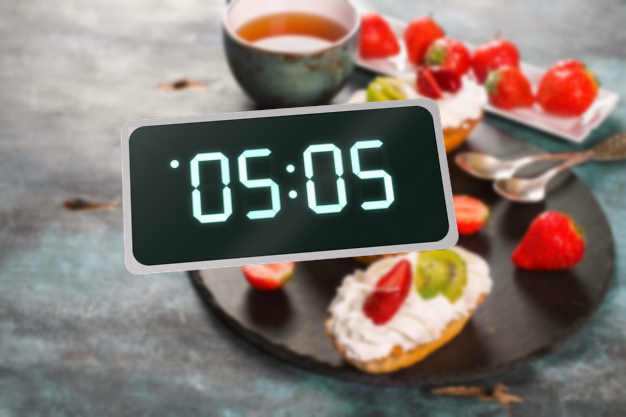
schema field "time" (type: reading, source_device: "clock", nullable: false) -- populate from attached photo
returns 5:05
